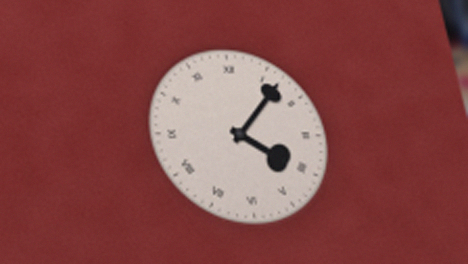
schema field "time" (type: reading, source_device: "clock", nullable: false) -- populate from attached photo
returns 4:07
